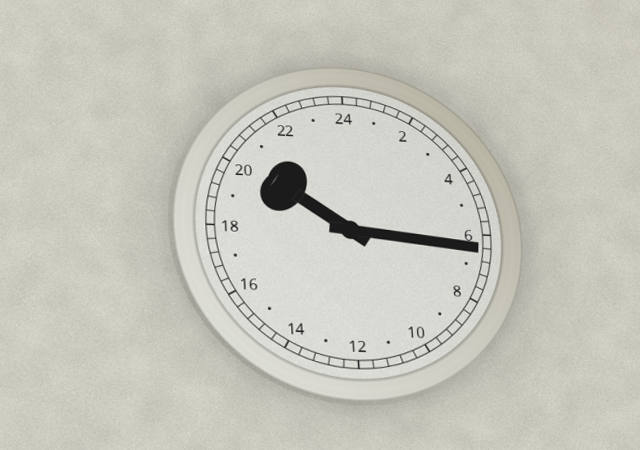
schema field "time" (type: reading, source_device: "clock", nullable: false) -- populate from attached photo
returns 20:16
